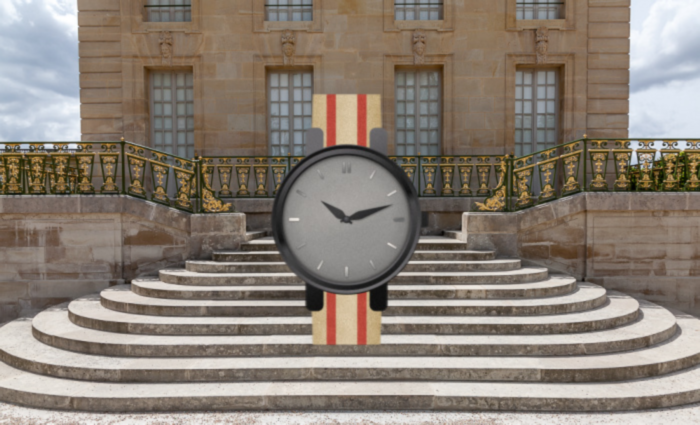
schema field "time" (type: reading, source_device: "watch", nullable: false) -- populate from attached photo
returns 10:12
